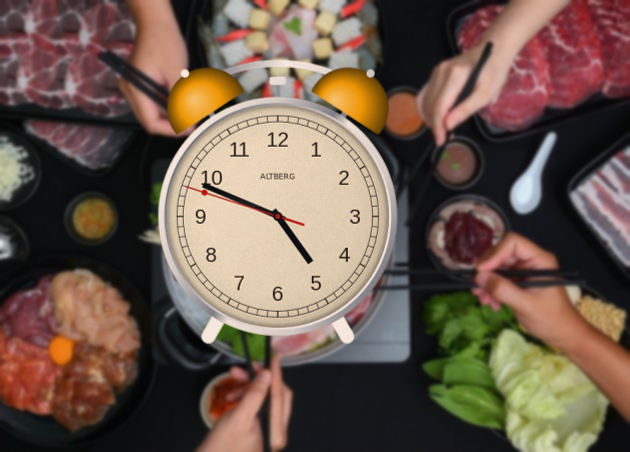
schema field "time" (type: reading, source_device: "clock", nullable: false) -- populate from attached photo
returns 4:48:48
